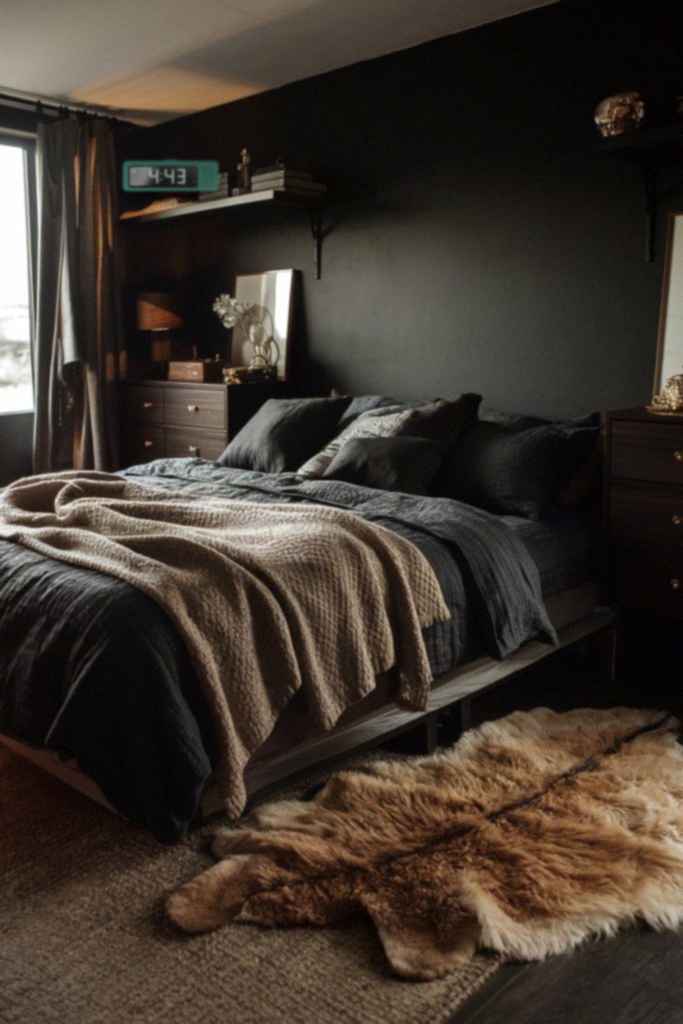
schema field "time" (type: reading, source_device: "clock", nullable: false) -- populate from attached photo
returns 4:43
